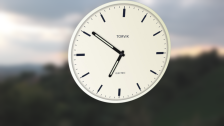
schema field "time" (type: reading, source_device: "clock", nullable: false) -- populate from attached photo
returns 6:51
